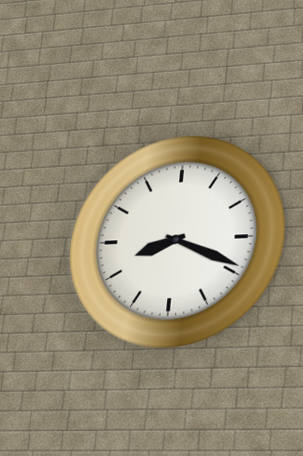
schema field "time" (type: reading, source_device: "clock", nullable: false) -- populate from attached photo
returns 8:19
